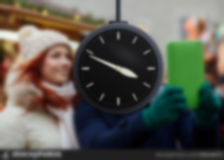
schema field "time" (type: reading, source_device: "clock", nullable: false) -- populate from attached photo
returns 3:49
